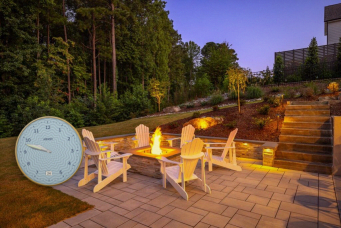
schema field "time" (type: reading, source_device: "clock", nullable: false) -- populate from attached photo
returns 9:48
